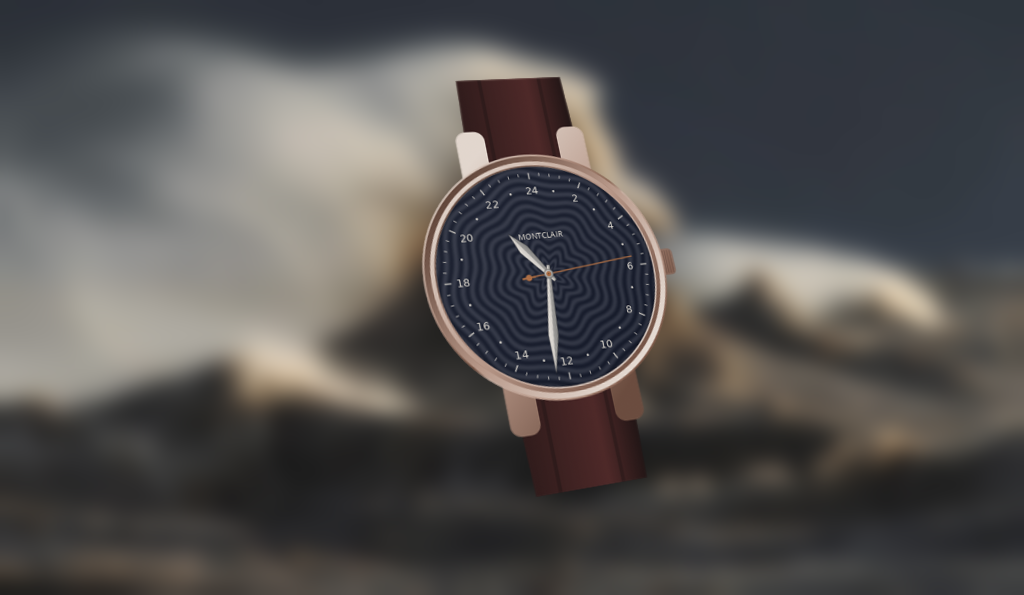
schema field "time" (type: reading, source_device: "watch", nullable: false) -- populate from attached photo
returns 21:31:14
